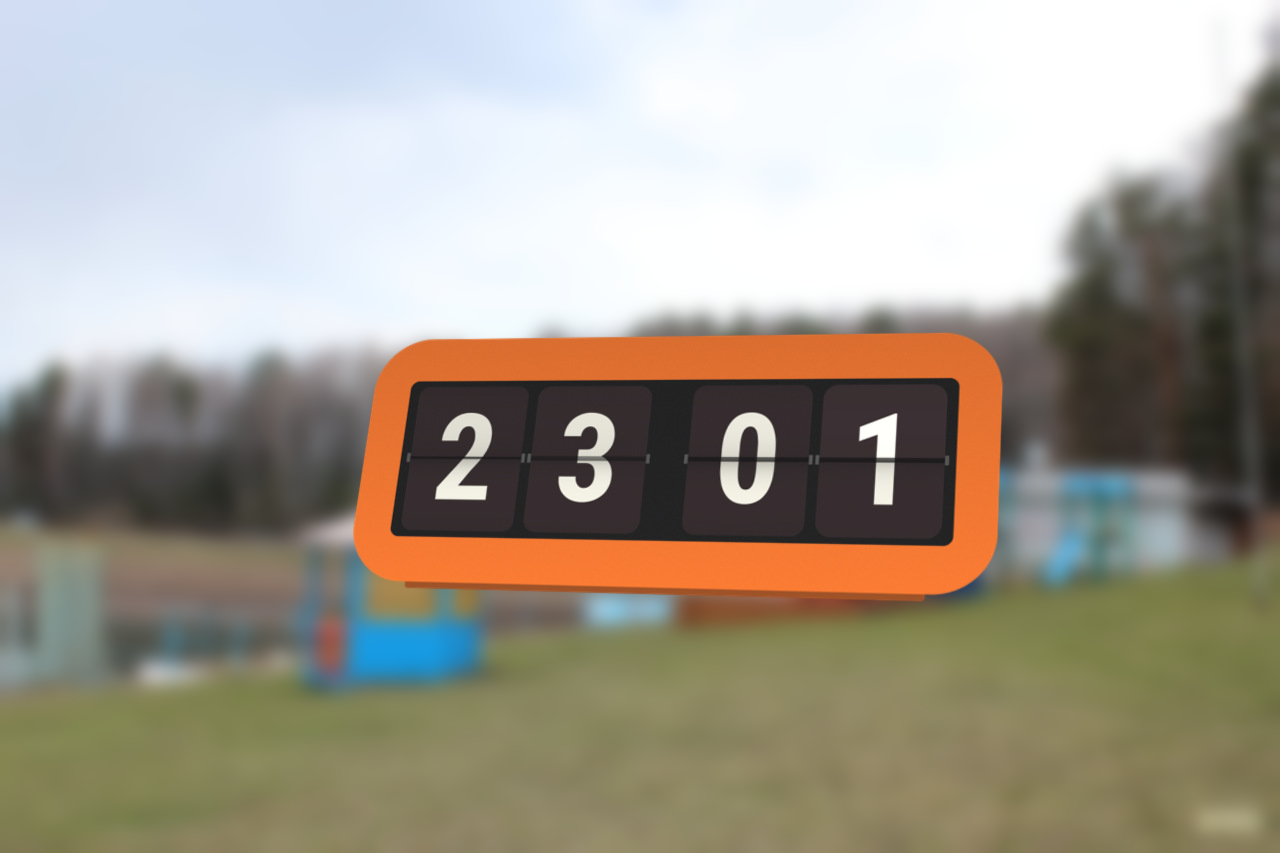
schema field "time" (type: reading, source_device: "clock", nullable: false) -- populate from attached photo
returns 23:01
